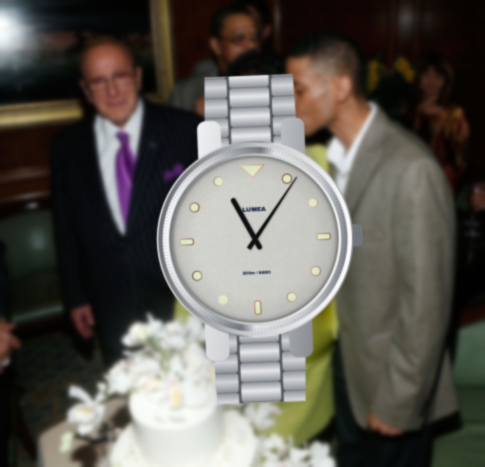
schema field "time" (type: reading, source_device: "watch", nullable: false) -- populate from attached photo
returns 11:06
